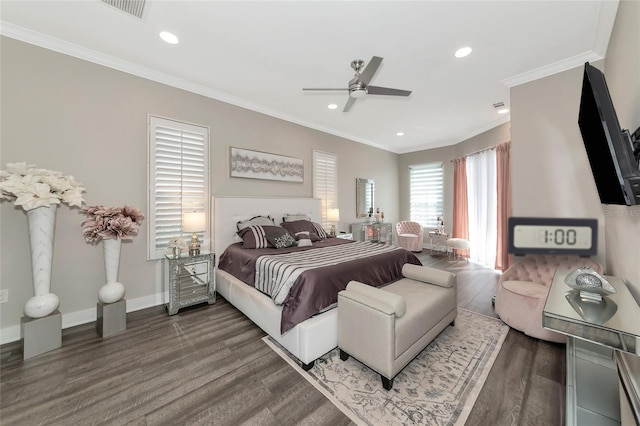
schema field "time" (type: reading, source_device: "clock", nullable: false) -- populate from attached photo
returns 1:00
